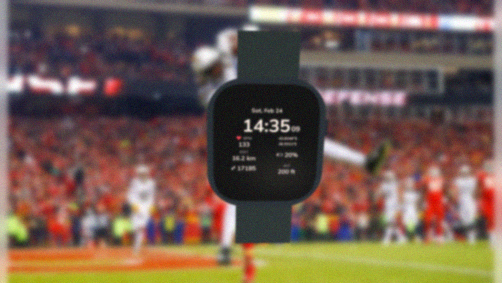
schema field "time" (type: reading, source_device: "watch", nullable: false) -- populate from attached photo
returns 14:35
